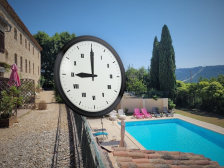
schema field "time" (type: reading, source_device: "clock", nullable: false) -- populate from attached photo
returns 9:00
